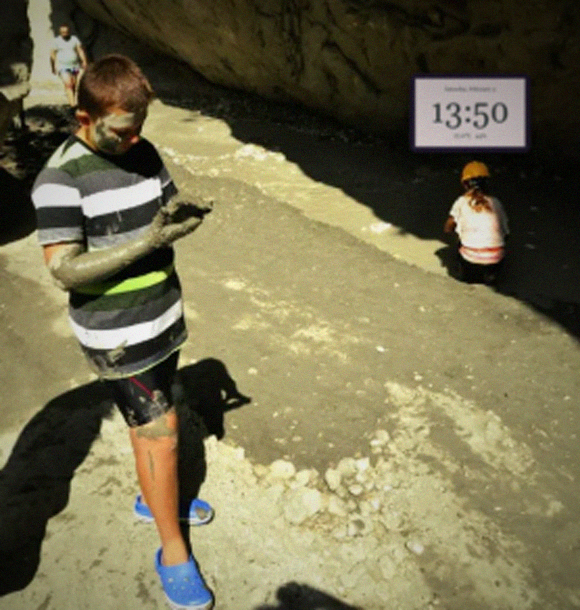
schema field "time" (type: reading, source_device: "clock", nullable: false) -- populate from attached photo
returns 13:50
